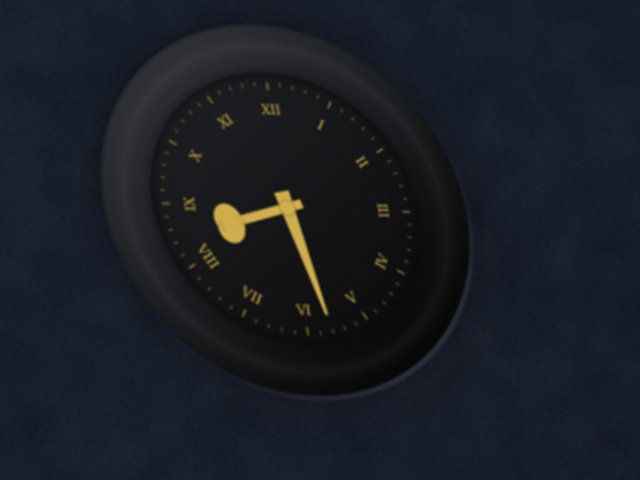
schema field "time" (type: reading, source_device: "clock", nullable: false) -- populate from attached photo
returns 8:28
